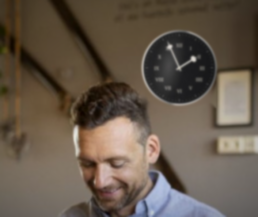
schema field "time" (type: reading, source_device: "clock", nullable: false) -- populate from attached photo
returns 1:56
